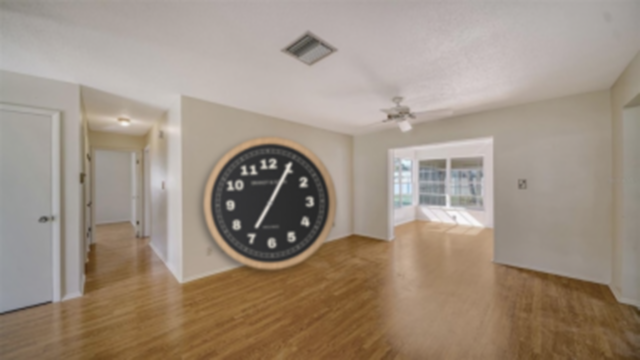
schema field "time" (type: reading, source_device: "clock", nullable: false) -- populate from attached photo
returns 7:05
